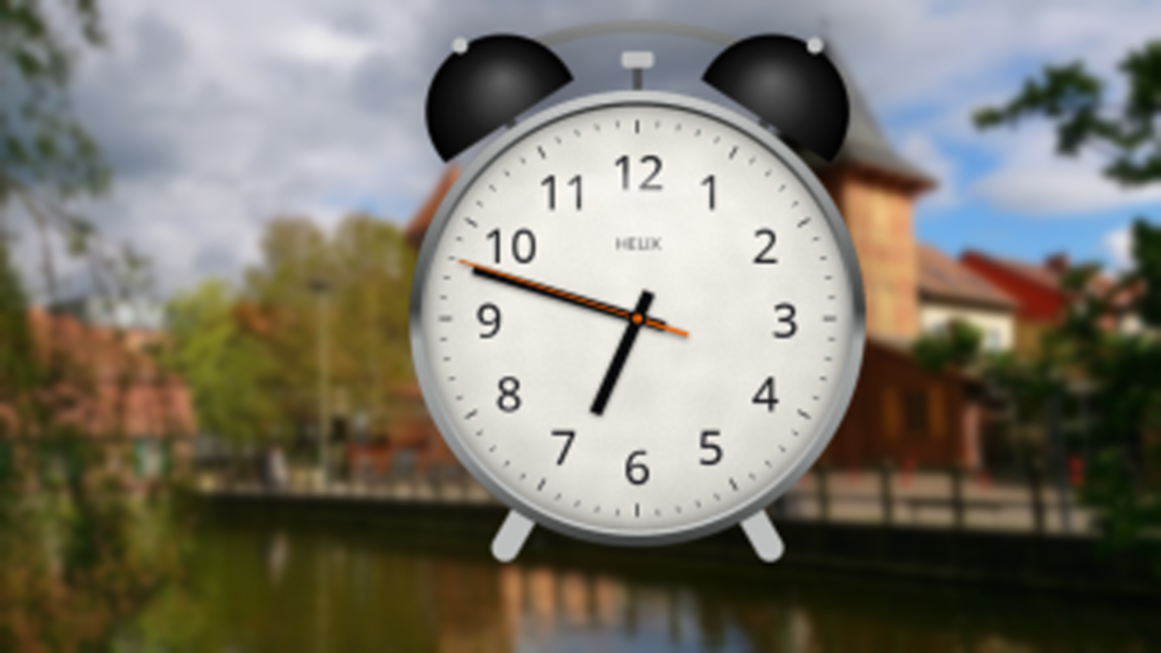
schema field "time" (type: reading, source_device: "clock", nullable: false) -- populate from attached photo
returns 6:47:48
